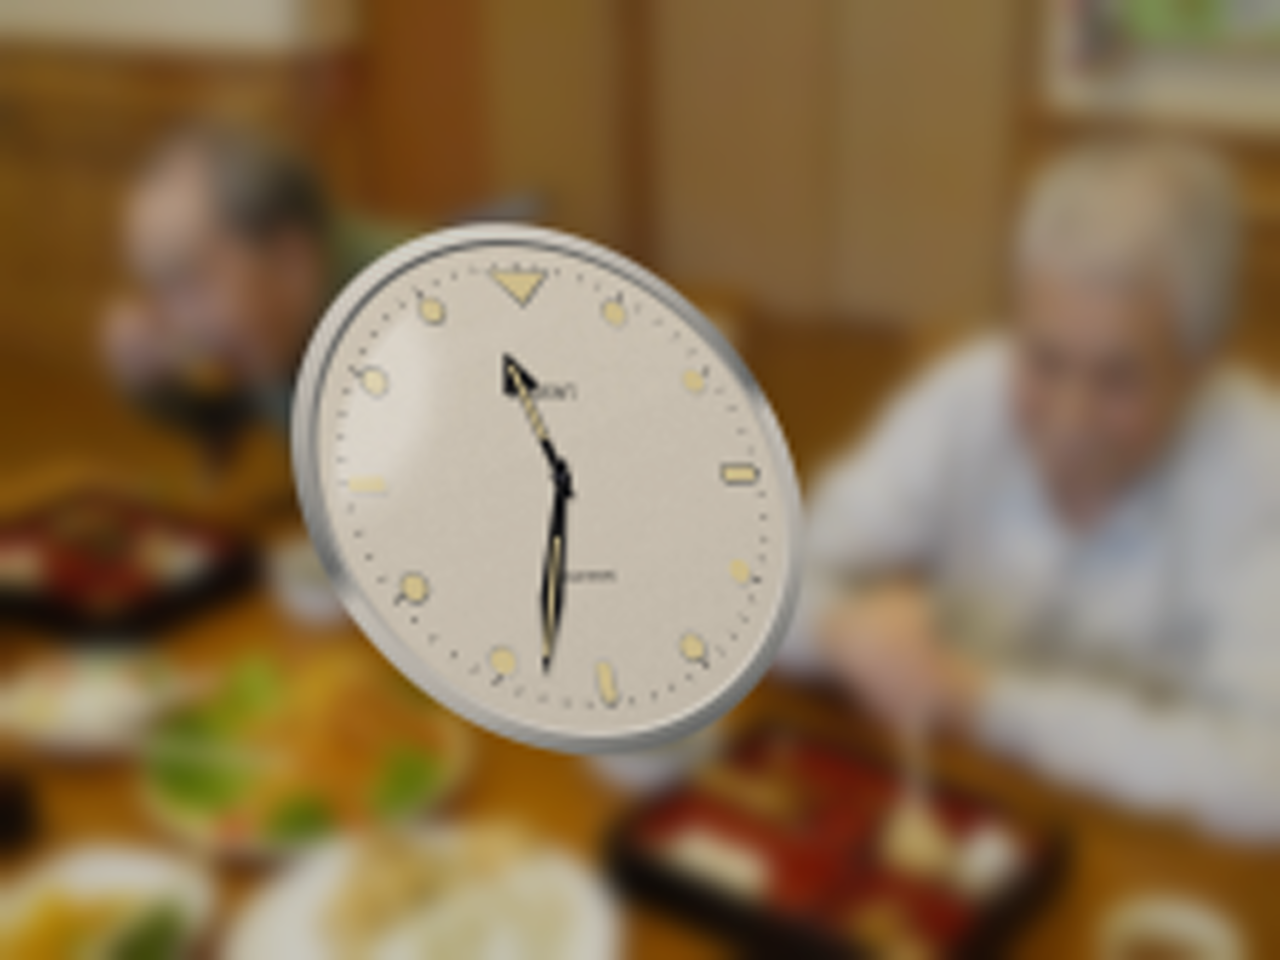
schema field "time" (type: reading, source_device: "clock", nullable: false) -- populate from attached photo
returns 11:33
